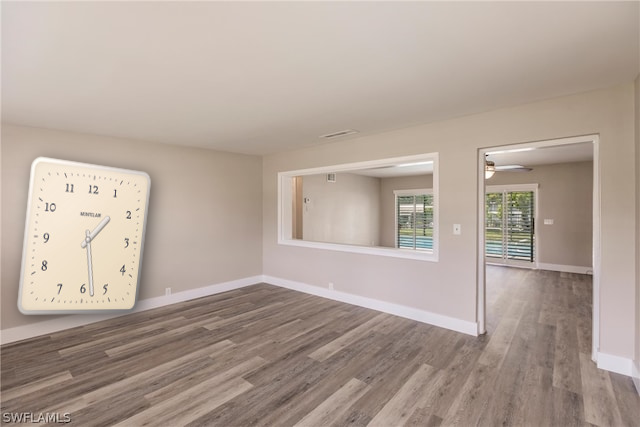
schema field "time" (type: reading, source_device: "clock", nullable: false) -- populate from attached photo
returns 1:28
